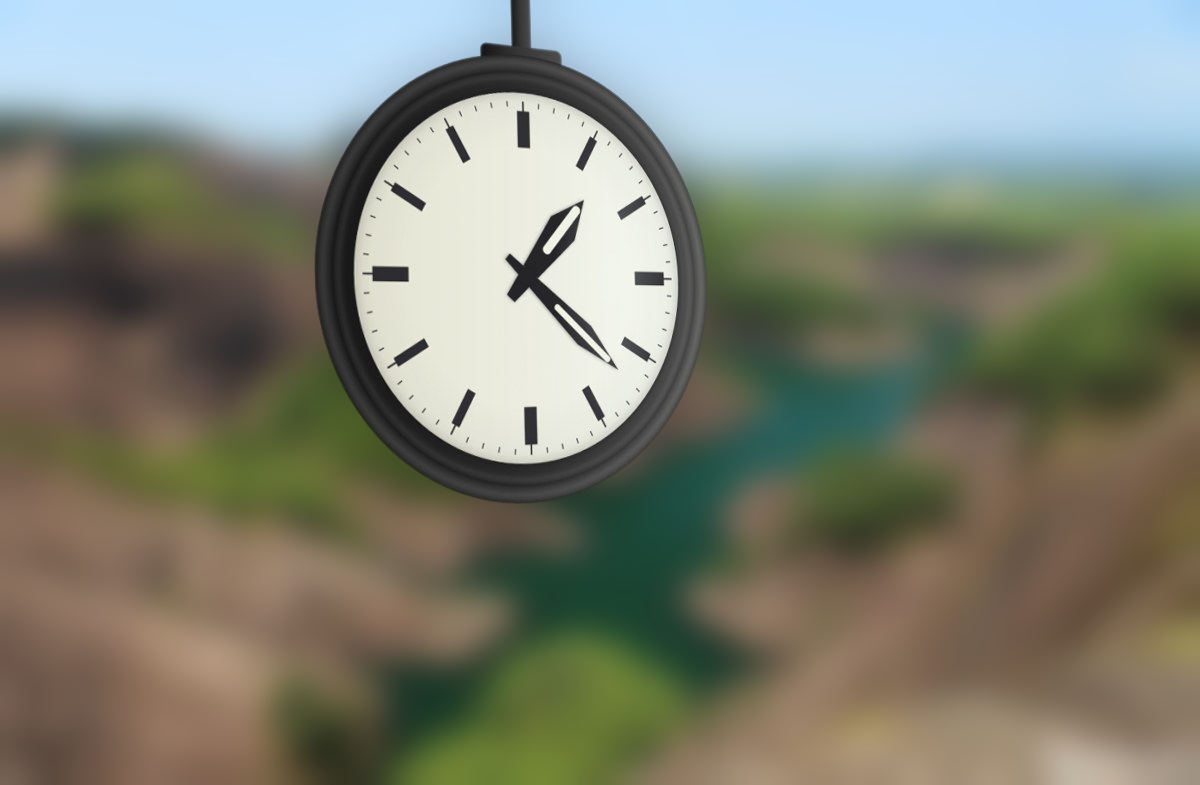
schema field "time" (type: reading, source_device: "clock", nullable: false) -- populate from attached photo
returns 1:22
